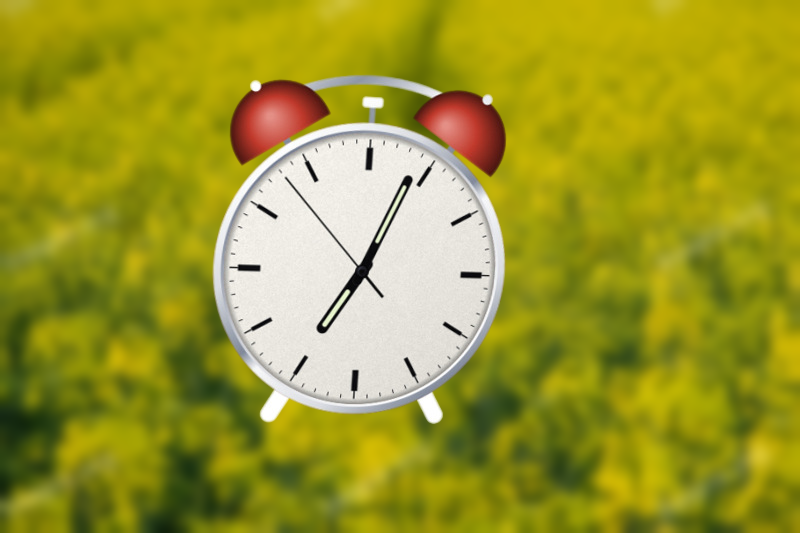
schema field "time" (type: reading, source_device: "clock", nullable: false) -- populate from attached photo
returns 7:03:53
